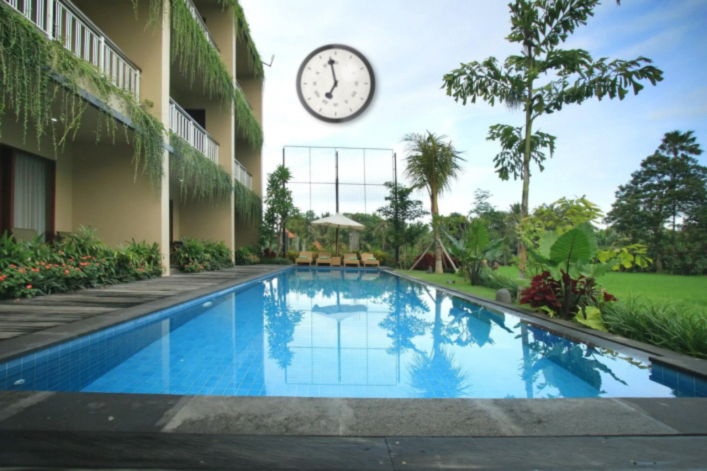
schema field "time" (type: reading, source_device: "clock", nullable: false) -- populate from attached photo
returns 6:58
